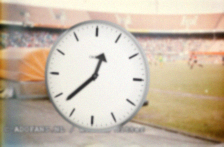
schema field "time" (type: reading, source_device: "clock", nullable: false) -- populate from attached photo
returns 12:38
